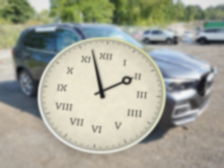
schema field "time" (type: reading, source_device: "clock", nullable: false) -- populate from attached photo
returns 1:57
